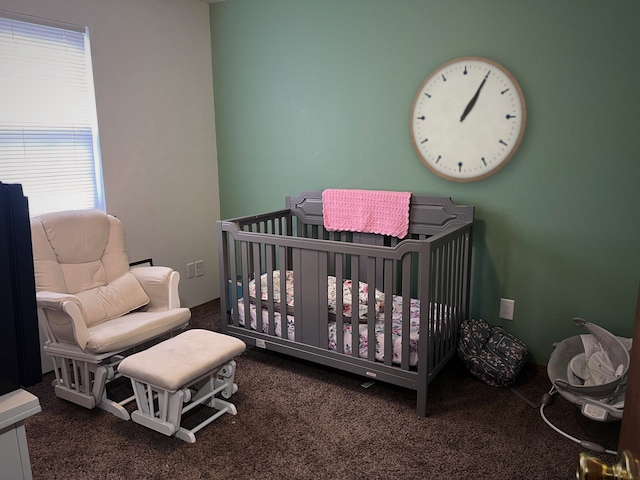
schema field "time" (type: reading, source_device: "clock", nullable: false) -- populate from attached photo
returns 1:05
